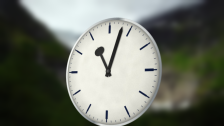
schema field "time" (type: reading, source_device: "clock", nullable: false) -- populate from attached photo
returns 11:03
